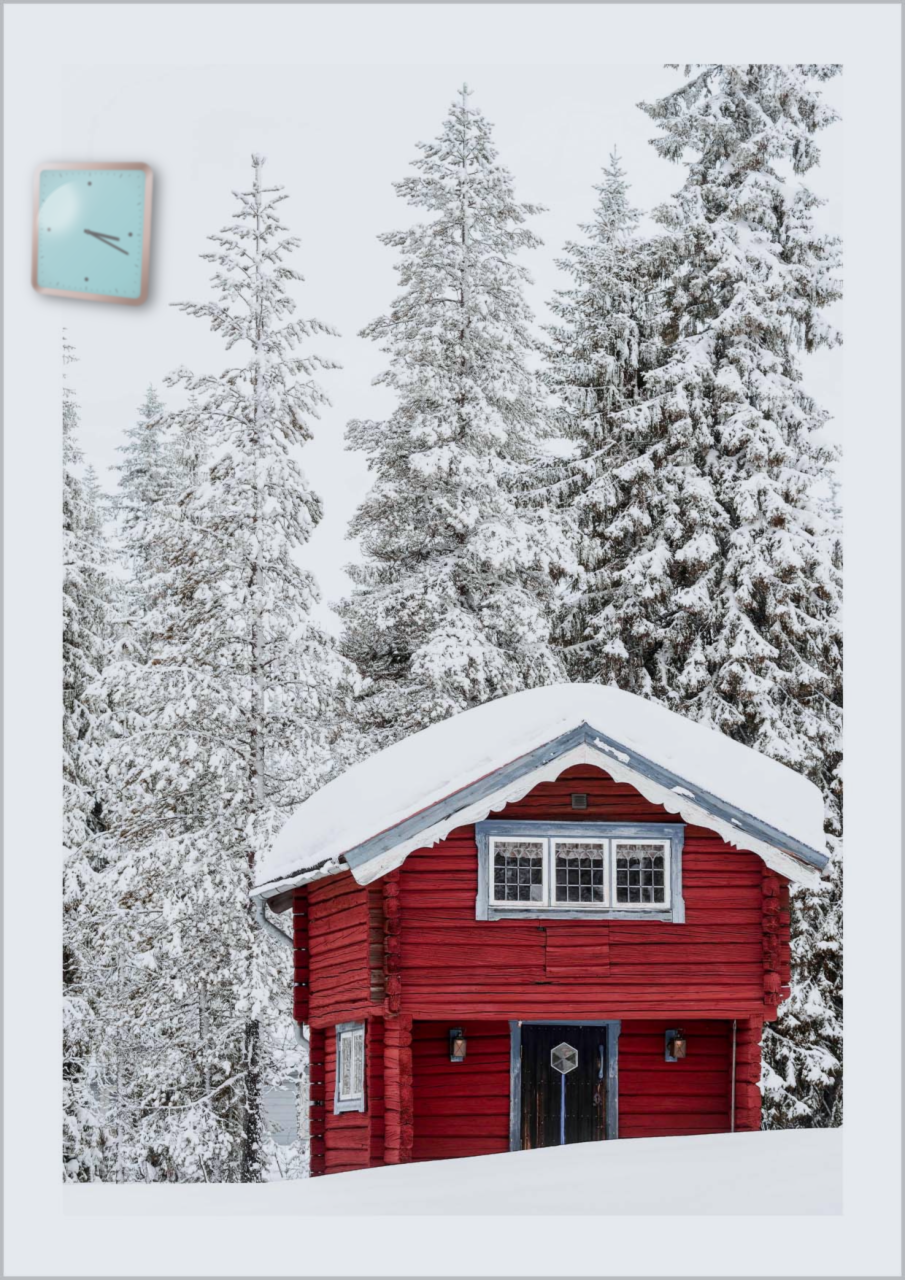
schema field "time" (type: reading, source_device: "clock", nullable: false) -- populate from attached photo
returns 3:19
